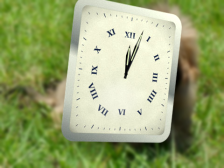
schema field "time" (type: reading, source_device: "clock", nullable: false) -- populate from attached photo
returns 12:03
